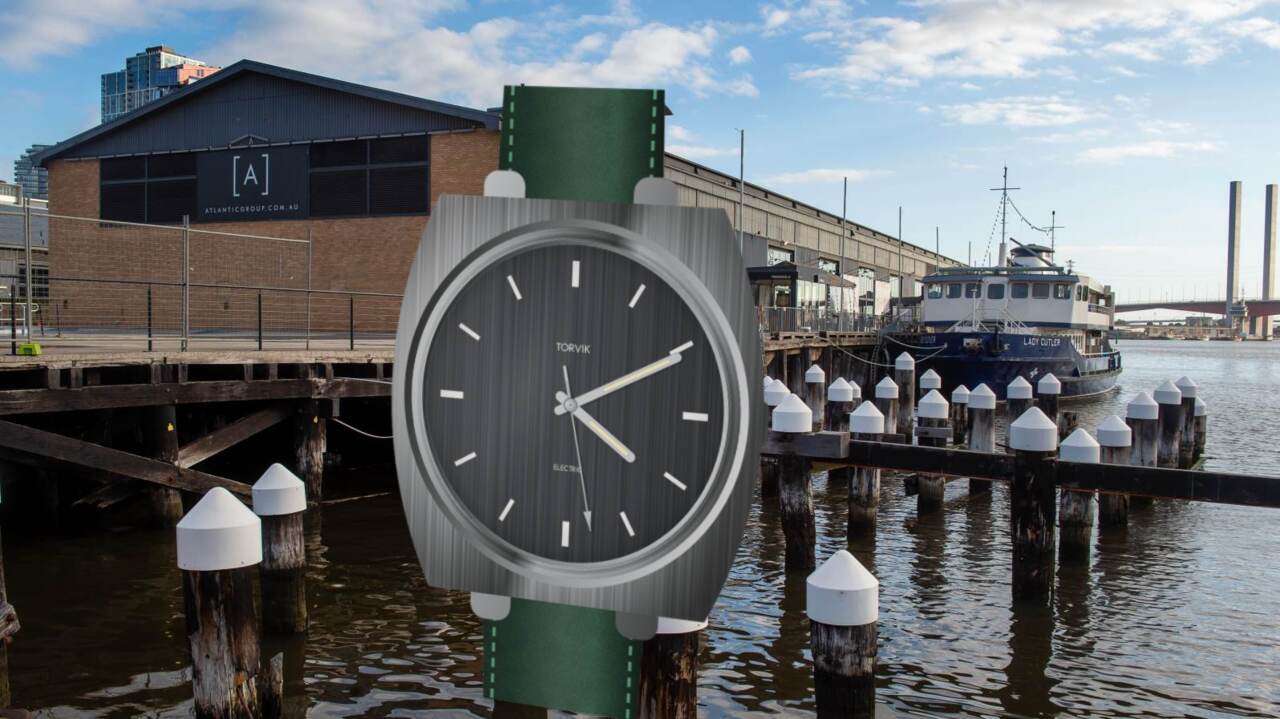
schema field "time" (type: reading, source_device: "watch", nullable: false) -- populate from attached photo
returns 4:10:28
